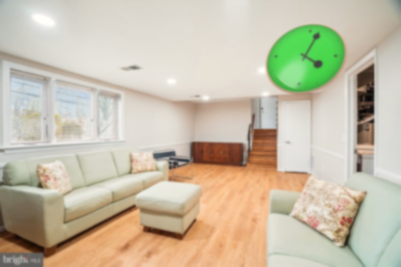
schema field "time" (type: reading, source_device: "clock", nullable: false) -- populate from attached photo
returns 4:03
